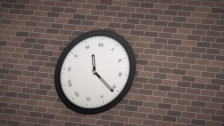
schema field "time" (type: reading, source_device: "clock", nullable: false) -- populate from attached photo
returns 11:21
